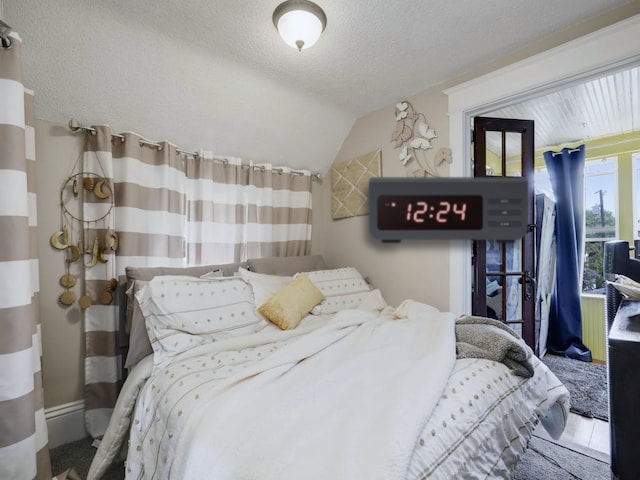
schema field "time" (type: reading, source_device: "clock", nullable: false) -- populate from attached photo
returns 12:24
